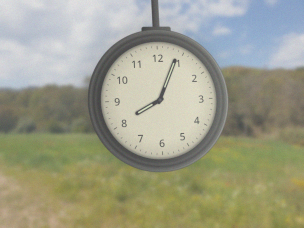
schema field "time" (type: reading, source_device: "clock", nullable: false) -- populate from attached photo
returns 8:04
